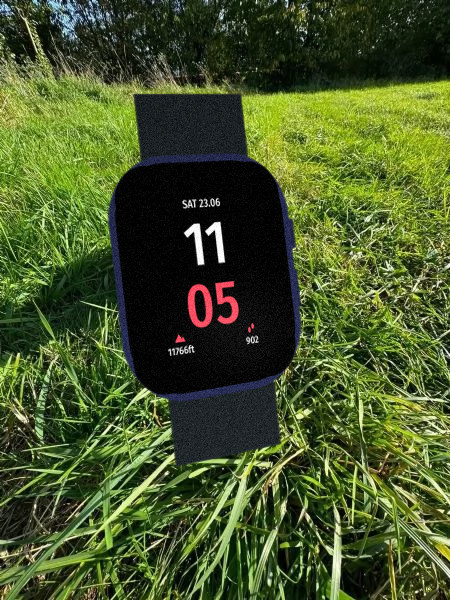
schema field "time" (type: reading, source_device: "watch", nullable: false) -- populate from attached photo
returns 11:05
